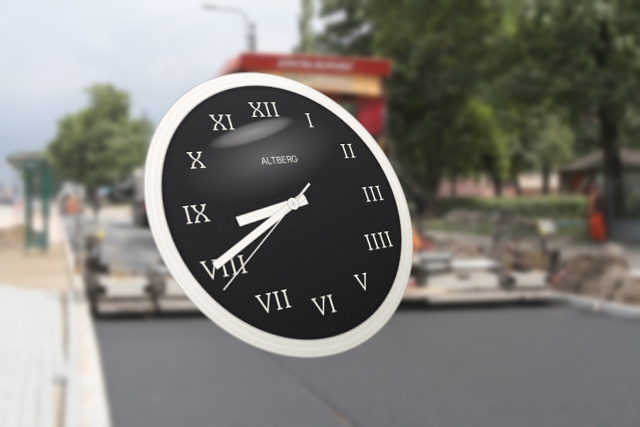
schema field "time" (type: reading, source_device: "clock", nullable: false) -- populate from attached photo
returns 8:40:39
